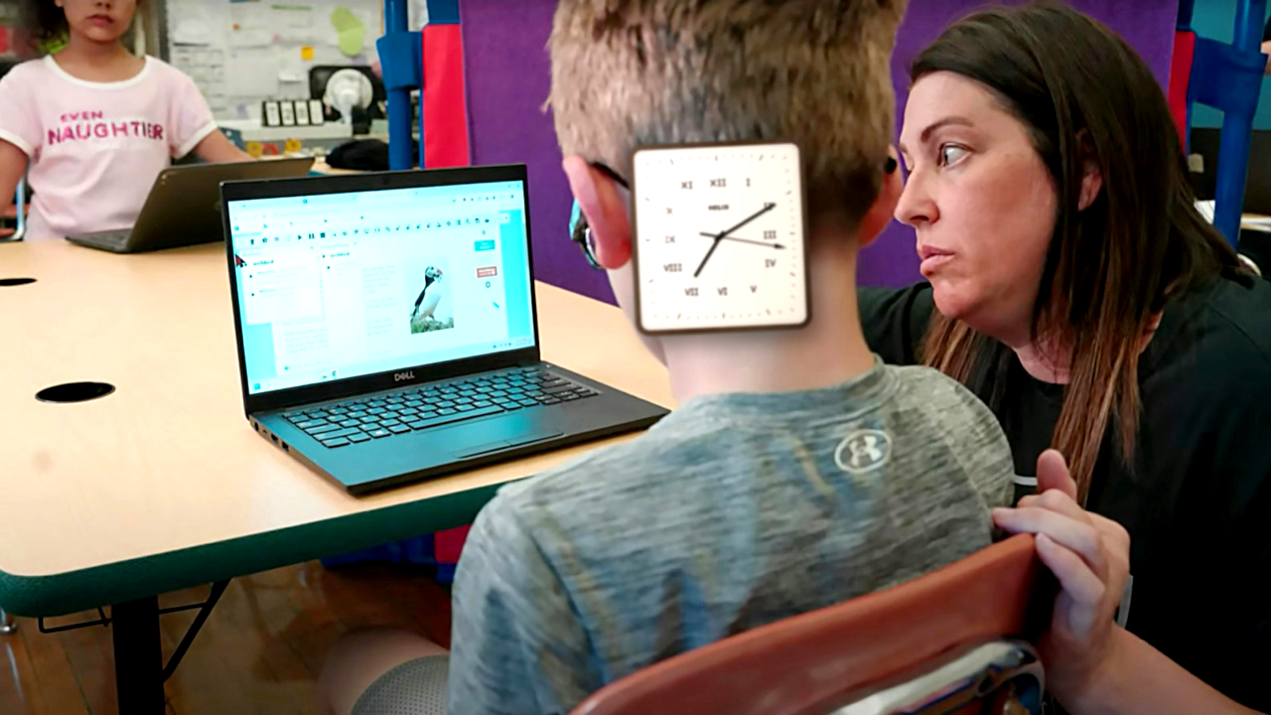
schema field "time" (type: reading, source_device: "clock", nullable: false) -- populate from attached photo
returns 7:10:17
